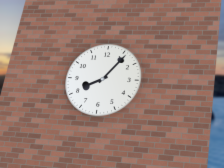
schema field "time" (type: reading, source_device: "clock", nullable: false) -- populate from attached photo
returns 8:06
